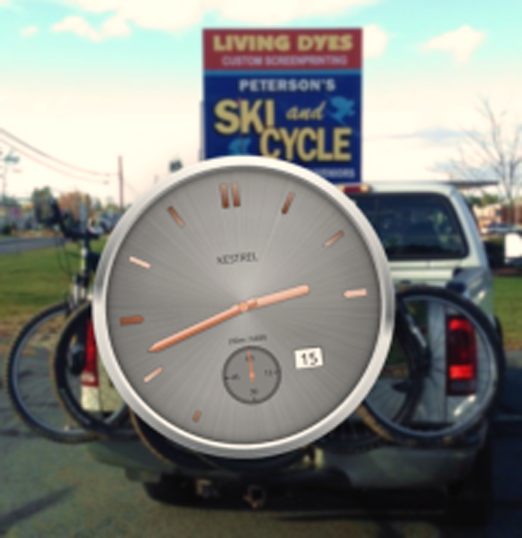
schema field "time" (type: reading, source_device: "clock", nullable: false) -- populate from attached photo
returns 2:42
